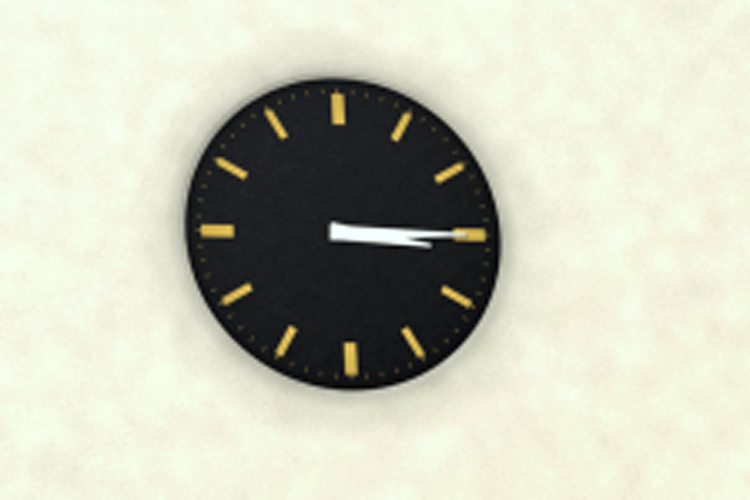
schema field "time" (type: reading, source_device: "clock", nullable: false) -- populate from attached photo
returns 3:15
